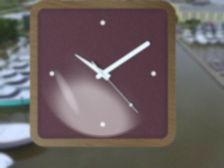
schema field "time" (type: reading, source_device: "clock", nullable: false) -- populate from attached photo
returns 10:09:23
